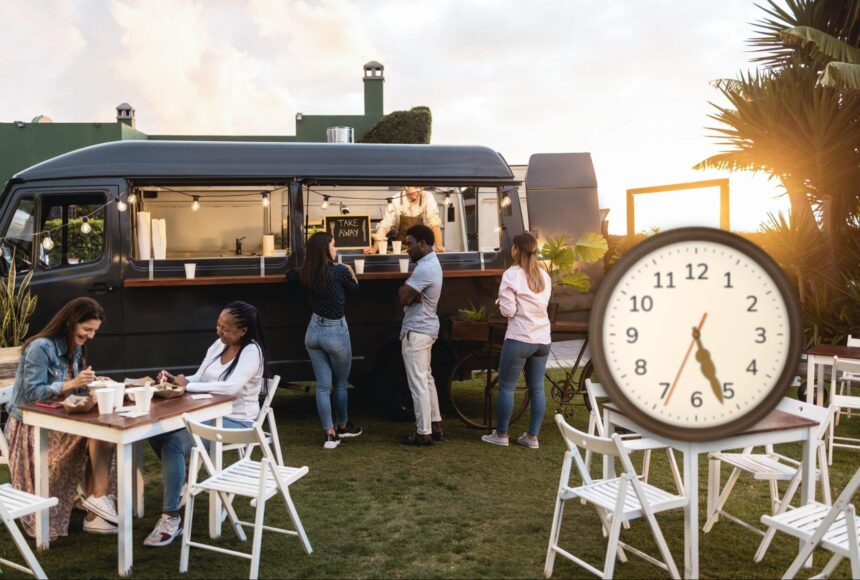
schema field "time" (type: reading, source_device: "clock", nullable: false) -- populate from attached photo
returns 5:26:34
